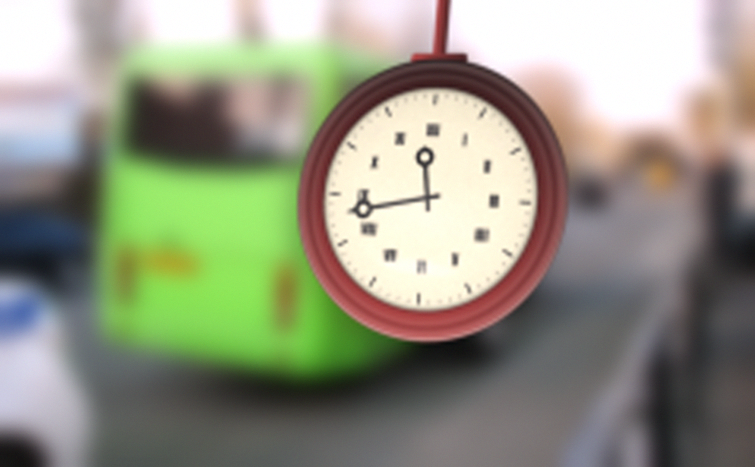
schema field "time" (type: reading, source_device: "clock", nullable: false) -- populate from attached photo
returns 11:43
